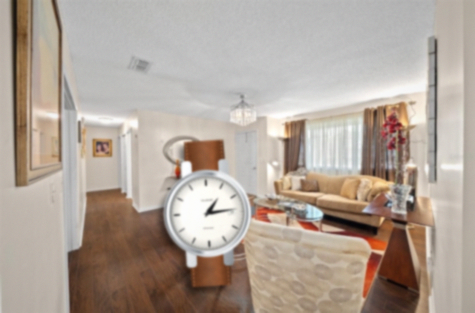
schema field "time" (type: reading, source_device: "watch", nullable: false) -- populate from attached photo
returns 1:14
